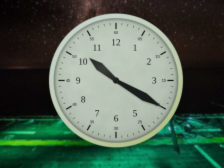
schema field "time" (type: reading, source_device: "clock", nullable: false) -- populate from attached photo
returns 10:20
